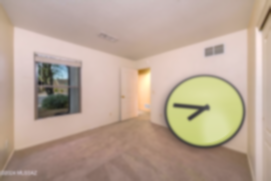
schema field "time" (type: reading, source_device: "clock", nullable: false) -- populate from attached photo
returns 7:46
